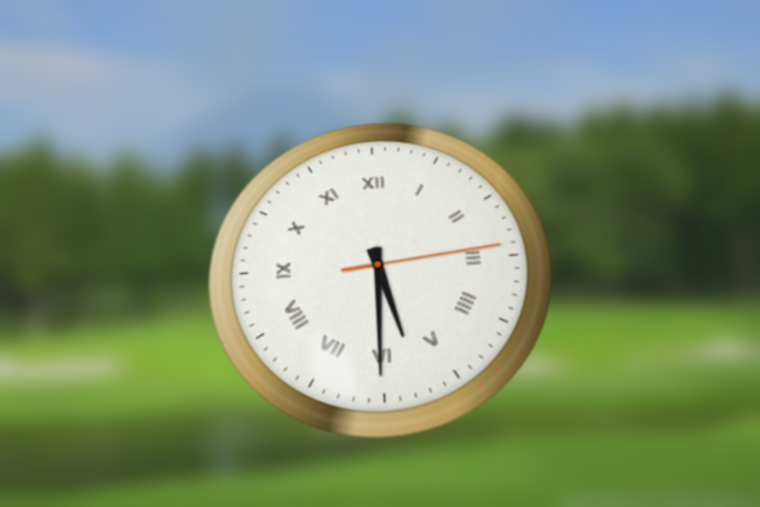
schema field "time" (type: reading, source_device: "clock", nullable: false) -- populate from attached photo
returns 5:30:14
